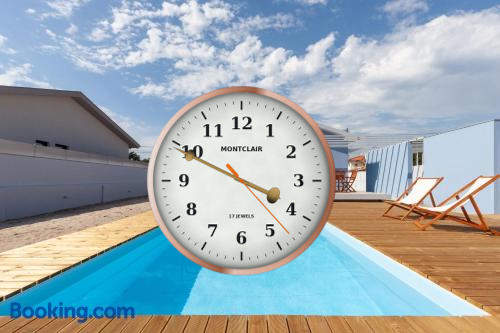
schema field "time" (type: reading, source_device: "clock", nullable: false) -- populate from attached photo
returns 3:49:23
